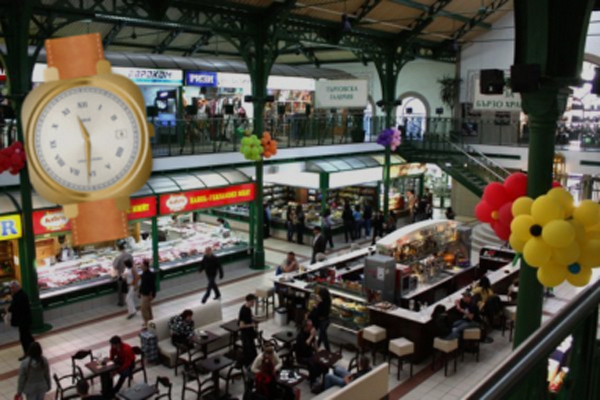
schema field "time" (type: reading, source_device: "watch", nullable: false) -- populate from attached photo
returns 11:31
